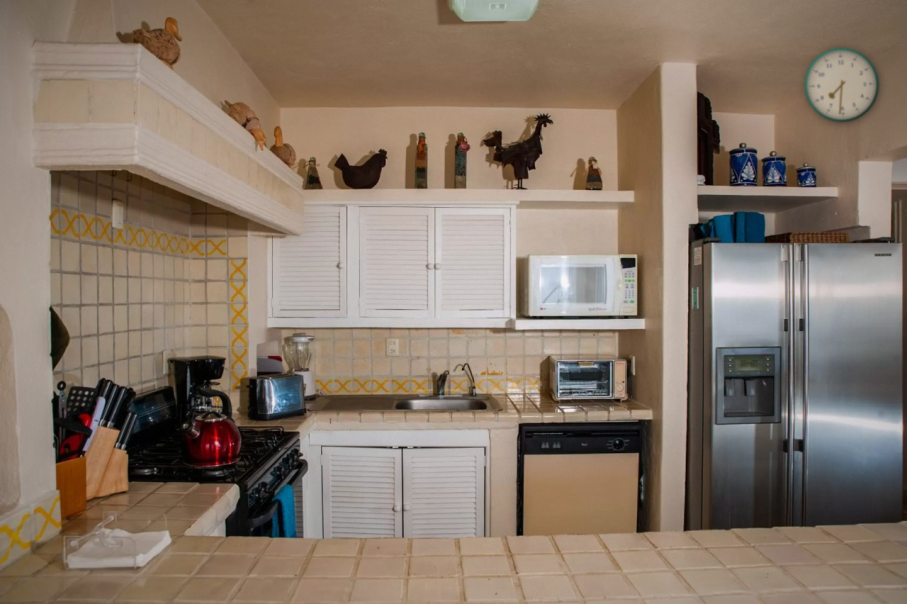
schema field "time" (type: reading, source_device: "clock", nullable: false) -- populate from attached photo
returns 7:31
